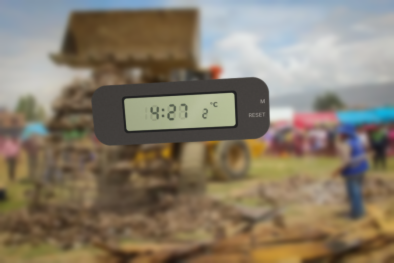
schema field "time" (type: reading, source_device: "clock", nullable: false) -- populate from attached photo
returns 4:27
